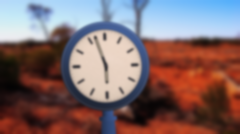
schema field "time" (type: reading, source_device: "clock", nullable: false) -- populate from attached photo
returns 5:57
